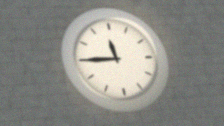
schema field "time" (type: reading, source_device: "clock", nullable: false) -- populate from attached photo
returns 11:45
